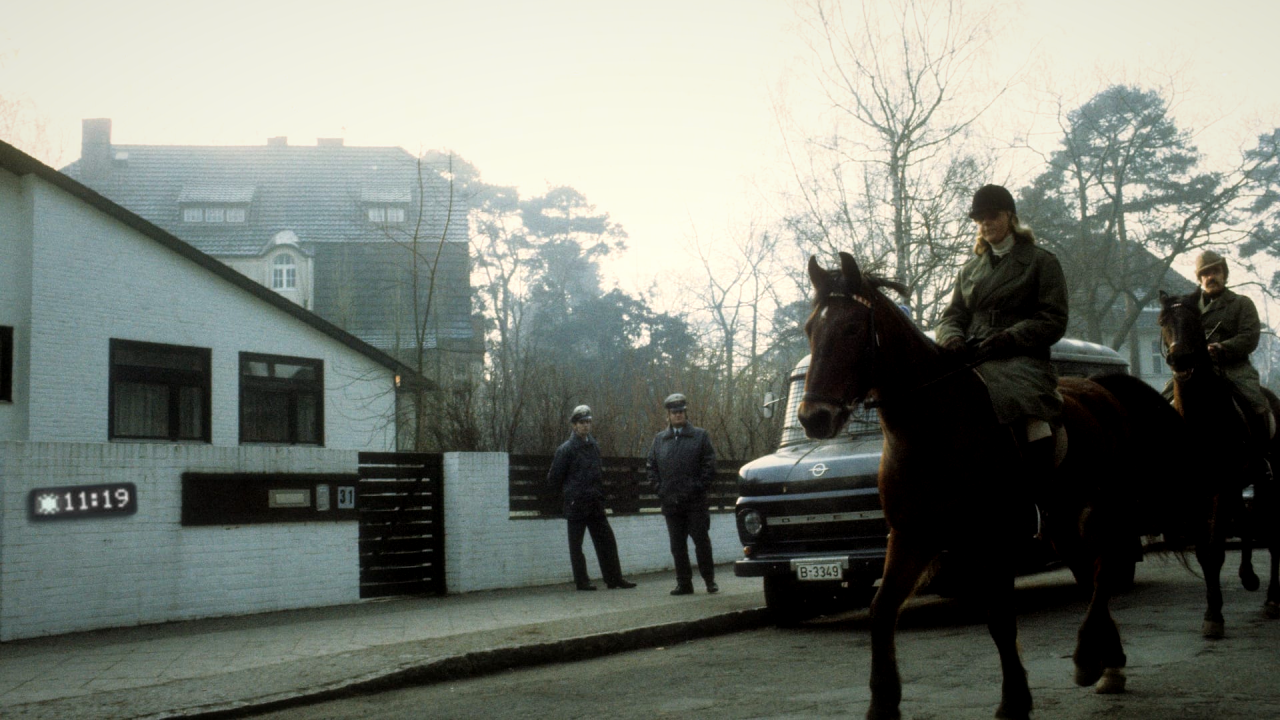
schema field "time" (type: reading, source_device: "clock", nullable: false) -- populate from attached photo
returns 11:19
